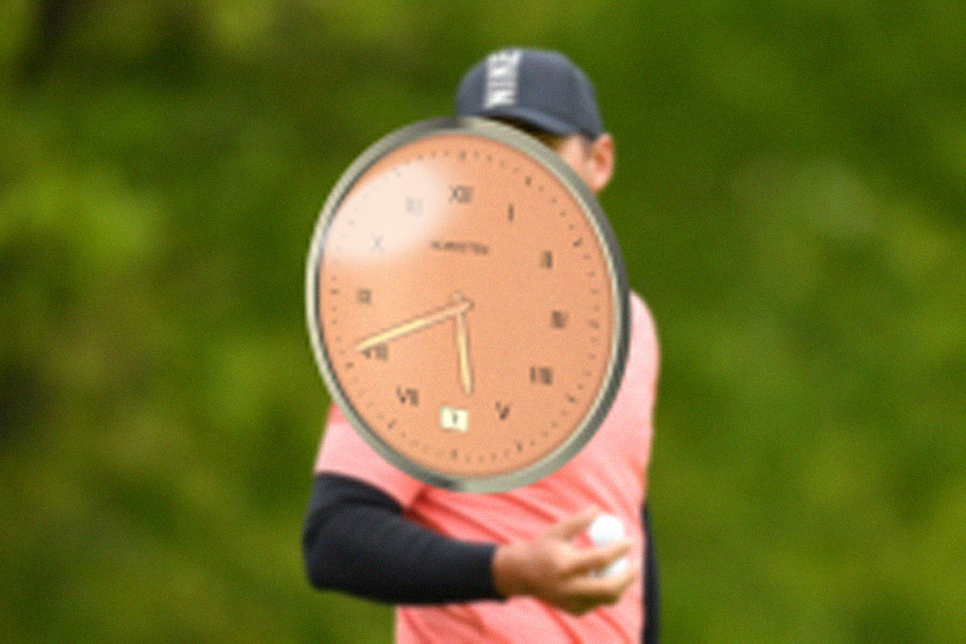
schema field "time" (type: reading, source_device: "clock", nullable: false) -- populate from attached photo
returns 5:41
